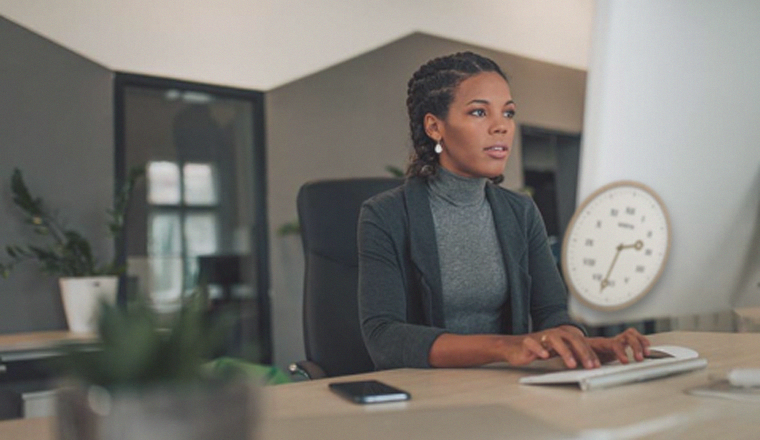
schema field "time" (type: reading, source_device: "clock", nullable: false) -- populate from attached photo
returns 2:32
